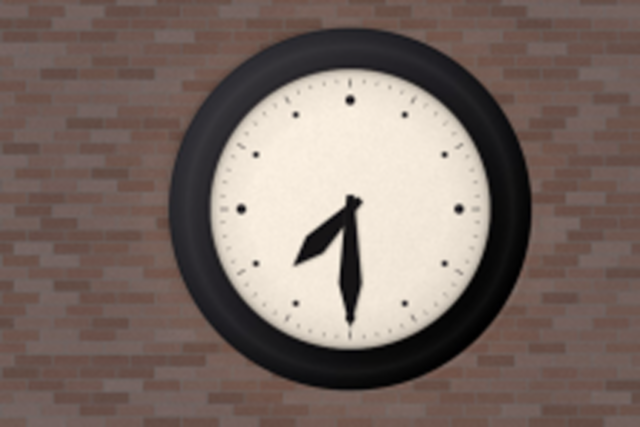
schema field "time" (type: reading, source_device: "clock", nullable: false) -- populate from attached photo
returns 7:30
